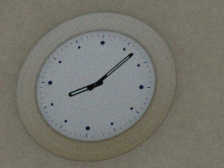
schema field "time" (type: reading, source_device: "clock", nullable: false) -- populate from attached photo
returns 8:07
